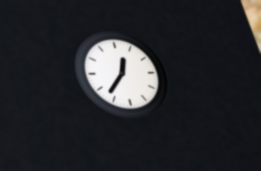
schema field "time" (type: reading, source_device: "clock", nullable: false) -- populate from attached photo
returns 12:37
